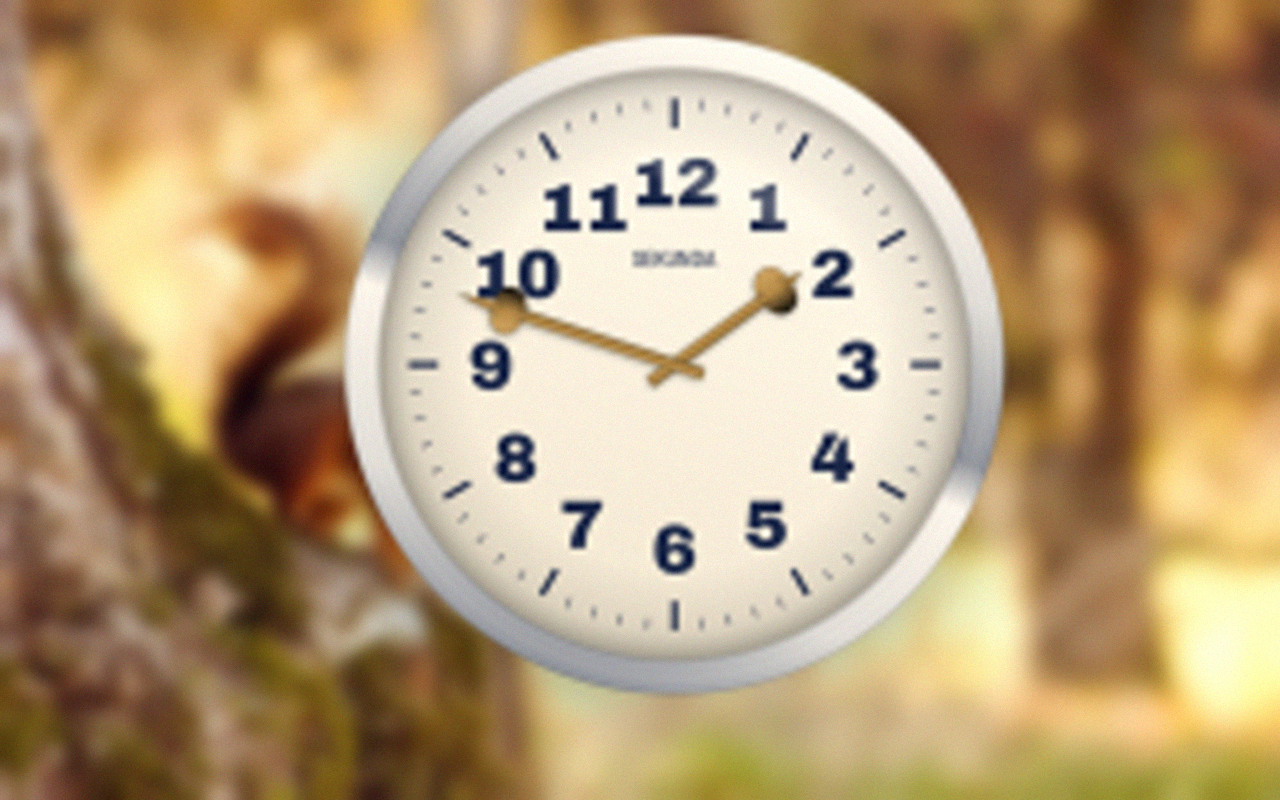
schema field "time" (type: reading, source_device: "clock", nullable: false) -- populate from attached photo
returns 1:48
